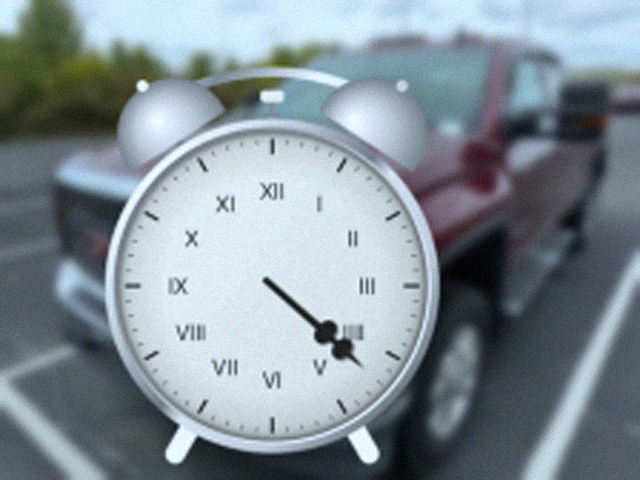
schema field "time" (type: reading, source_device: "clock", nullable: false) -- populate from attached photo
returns 4:22
